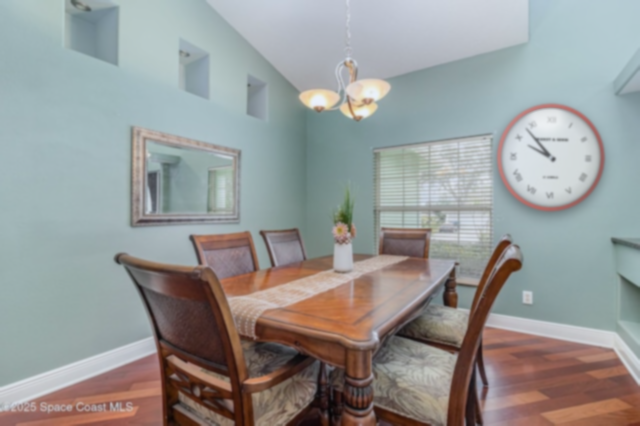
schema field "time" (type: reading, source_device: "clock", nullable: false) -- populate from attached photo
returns 9:53
